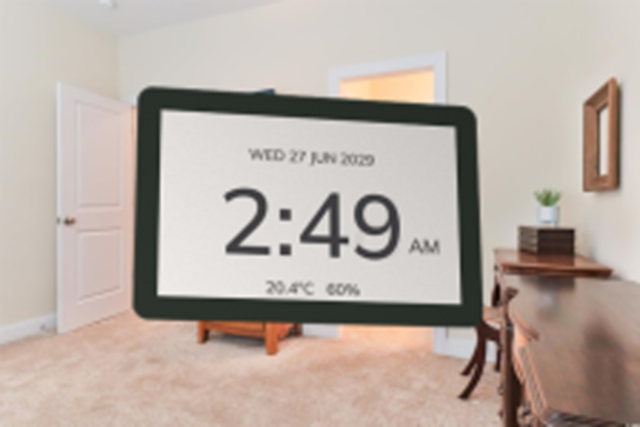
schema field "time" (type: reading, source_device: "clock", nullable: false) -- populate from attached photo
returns 2:49
